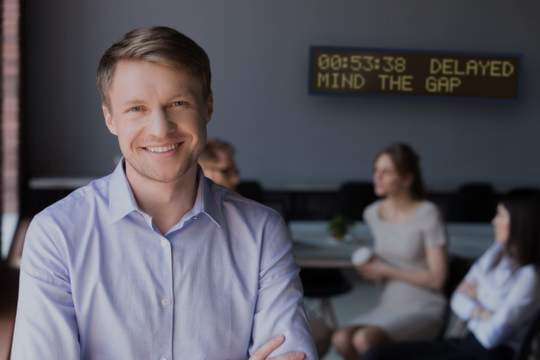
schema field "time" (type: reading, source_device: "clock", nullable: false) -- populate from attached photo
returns 0:53:38
